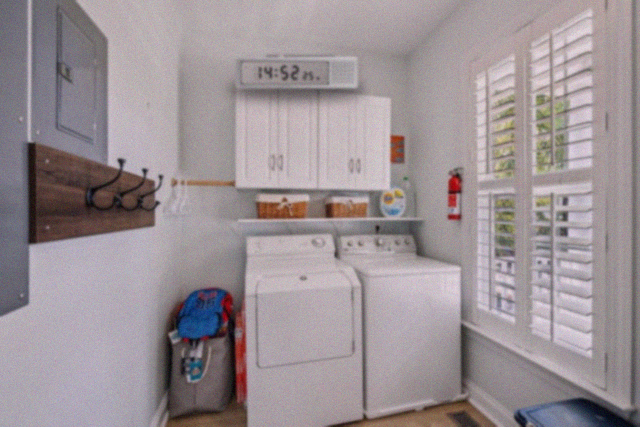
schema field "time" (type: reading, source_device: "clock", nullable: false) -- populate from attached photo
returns 14:52
